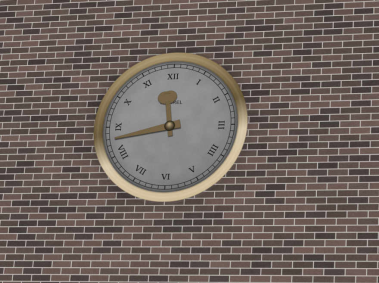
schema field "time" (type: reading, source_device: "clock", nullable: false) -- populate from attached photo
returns 11:43
